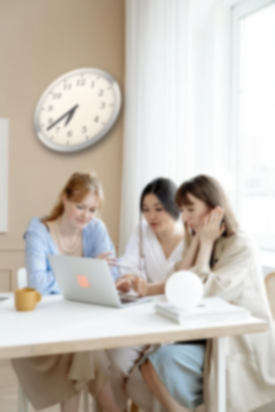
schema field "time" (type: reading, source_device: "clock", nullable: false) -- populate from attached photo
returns 6:38
